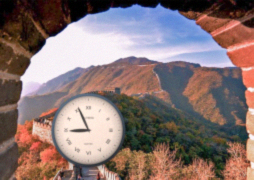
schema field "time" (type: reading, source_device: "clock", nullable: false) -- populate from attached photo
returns 8:56
